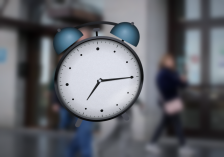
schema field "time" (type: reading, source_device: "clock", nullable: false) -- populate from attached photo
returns 7:15
